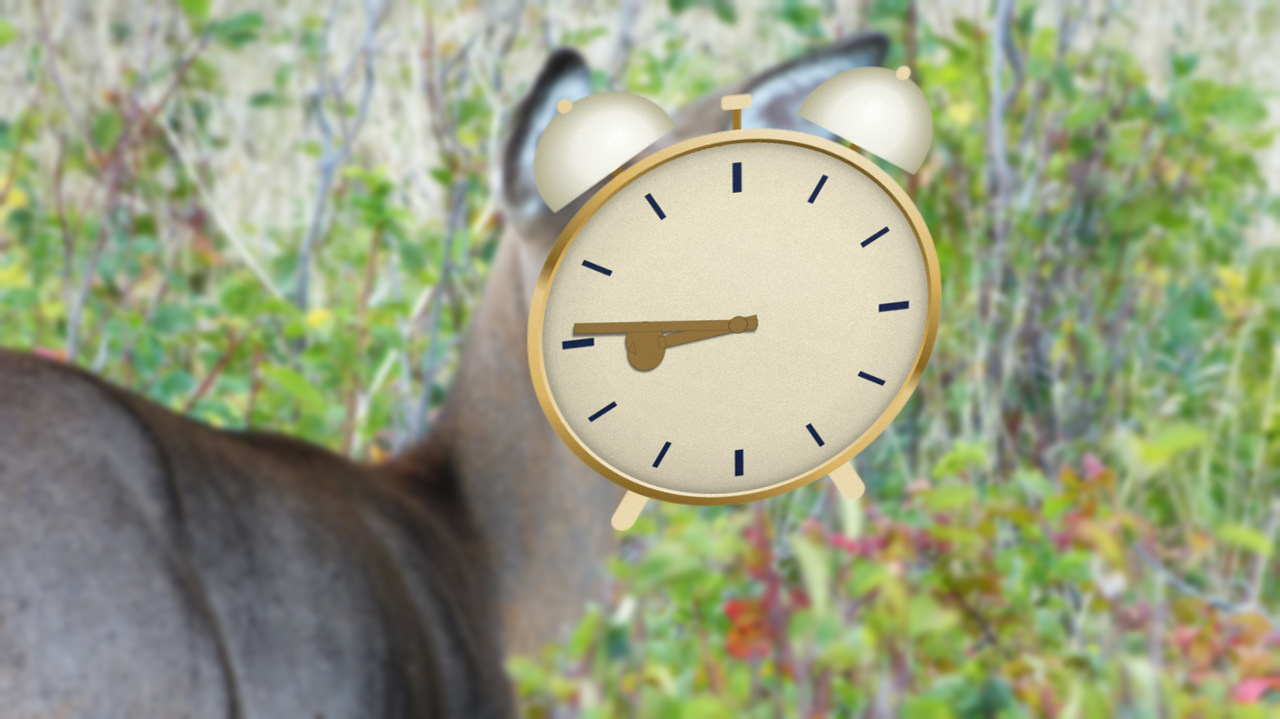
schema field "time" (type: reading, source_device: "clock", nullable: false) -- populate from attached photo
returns 8:46
